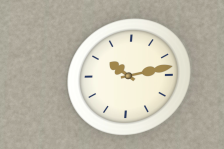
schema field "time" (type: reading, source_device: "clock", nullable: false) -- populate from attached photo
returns 10:13
